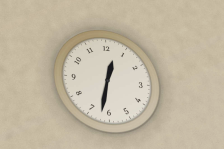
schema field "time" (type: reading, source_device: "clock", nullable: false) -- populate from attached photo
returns 12:32
